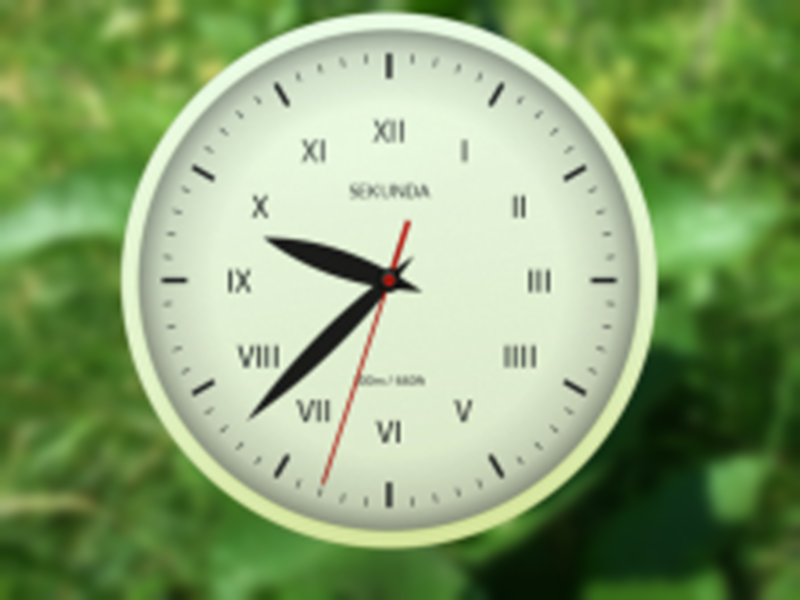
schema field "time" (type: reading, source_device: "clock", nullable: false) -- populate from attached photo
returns 9:37:33
